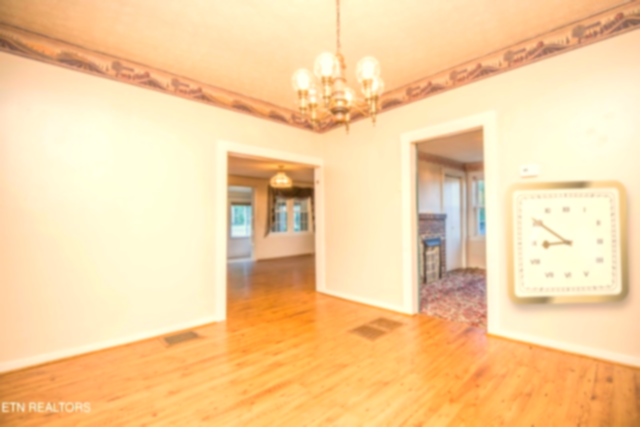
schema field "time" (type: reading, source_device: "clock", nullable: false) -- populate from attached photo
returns 8:51
